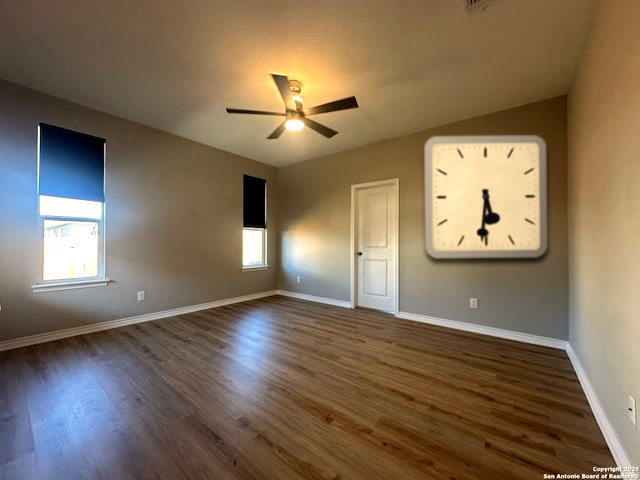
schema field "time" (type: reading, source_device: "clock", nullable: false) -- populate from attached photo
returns 5:31
